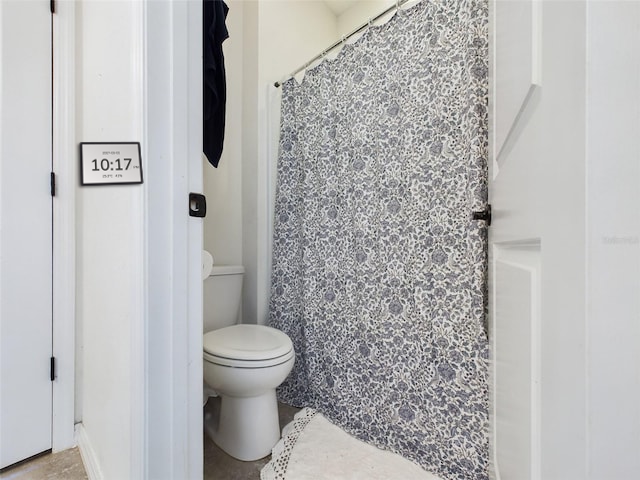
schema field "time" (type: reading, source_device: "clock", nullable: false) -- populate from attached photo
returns 10:17
